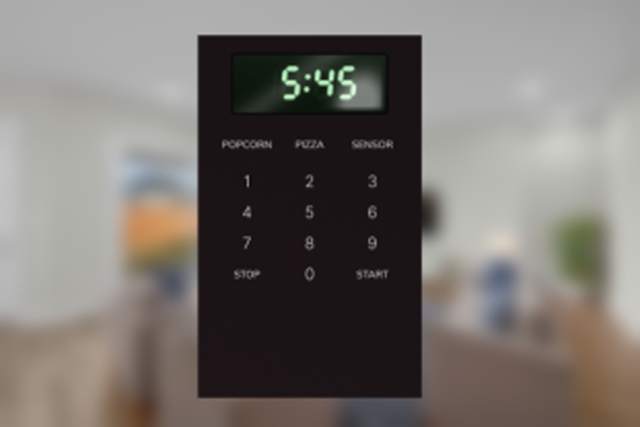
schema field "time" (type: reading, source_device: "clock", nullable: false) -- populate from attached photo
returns 5:45
